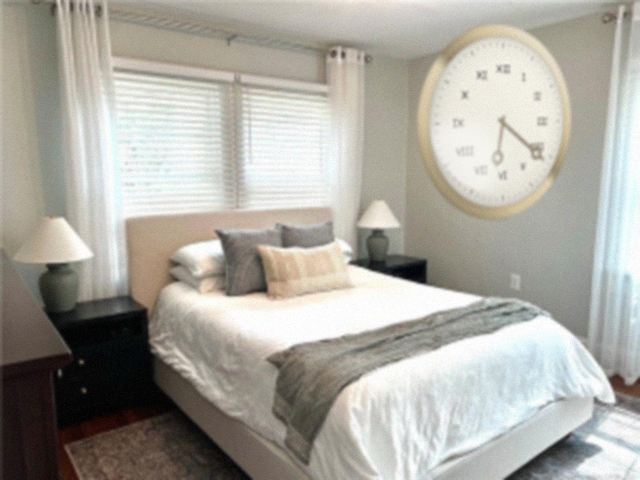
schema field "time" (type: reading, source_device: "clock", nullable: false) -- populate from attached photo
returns 6:21
